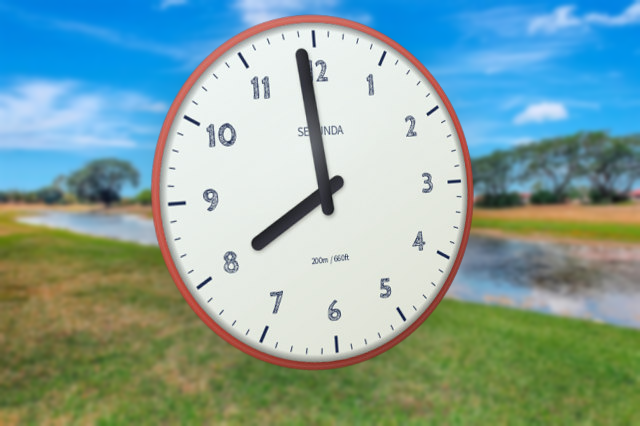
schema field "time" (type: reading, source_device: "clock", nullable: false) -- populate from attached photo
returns 7:59
